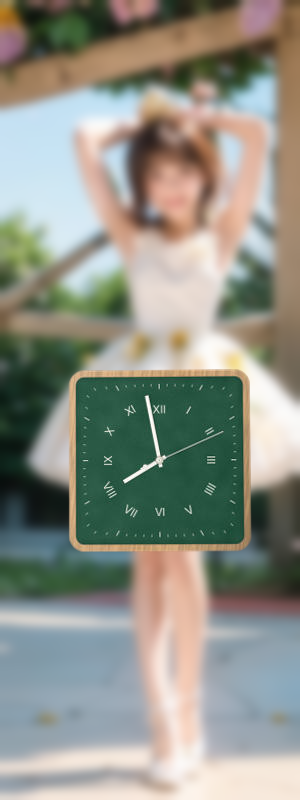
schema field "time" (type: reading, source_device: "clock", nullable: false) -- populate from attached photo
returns 7:58:11
